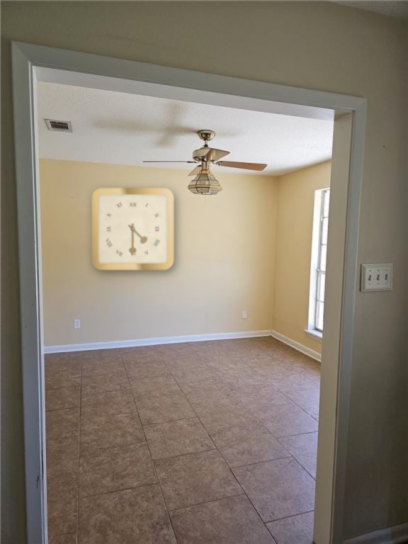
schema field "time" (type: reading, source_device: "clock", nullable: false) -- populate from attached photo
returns 4:30
